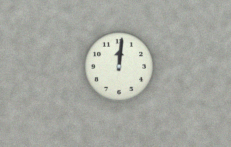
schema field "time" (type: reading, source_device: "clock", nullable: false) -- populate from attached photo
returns 12:01
